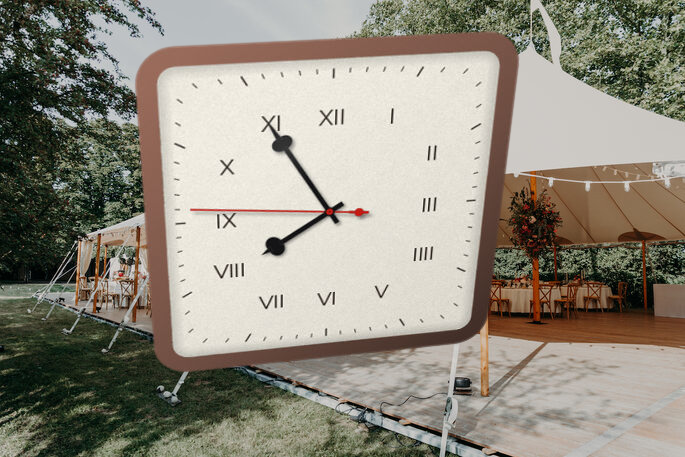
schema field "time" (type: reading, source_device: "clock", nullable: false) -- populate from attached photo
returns 7:54:46
